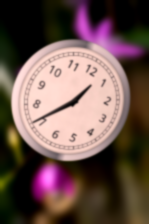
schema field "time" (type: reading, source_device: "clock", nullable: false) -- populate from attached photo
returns 12:36
